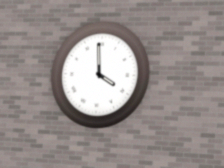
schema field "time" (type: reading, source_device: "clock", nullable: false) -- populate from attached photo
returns 3:59
